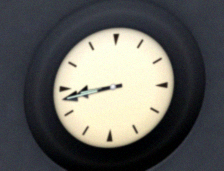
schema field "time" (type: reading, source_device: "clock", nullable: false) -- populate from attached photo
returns 8:43
